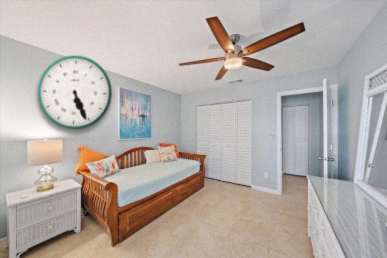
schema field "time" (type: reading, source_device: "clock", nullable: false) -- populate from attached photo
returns 5:26
